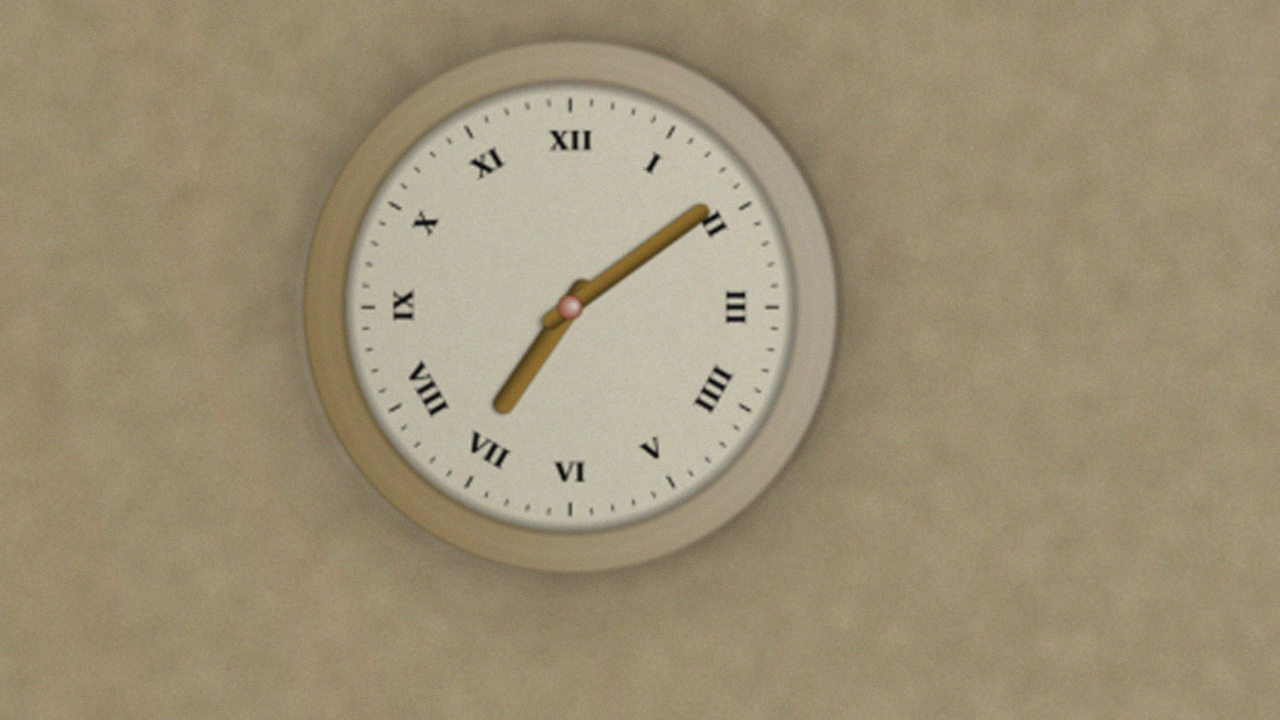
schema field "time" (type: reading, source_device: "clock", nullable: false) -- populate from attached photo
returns 7:09
